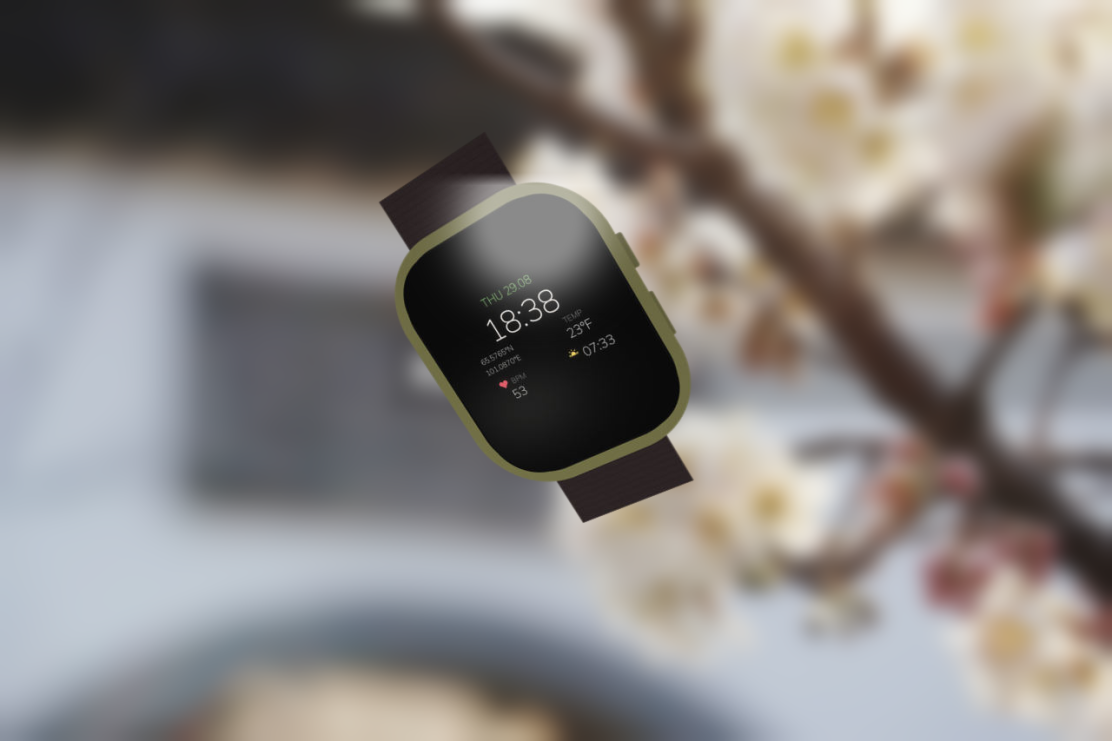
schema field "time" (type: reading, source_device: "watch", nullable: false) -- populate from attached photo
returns 18:38
